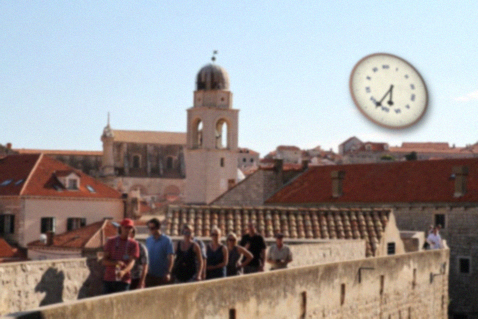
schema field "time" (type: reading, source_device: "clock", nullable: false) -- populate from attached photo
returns 6:38
